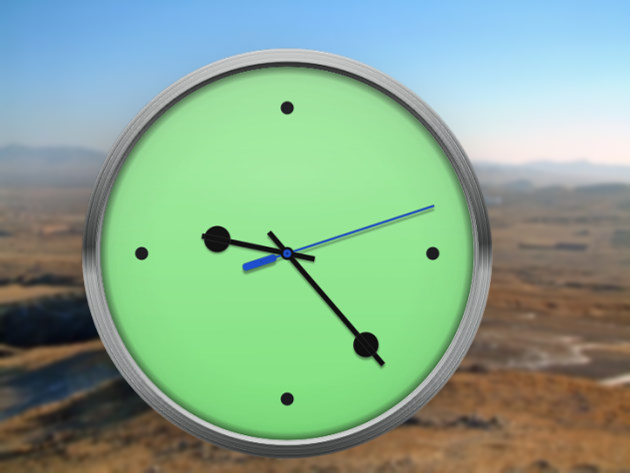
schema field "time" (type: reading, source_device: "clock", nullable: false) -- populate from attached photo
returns 9:23:12
